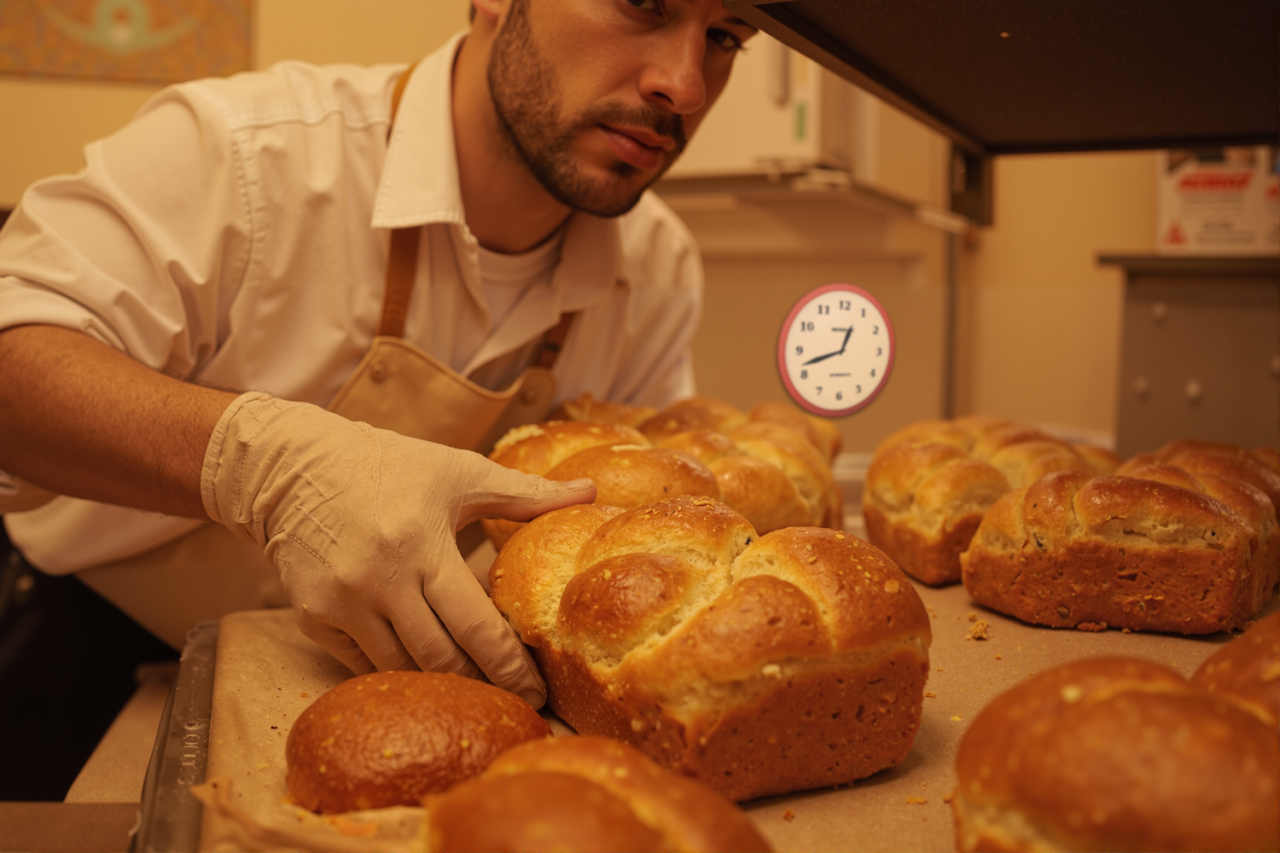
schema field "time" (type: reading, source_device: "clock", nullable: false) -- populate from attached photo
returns 12:42
